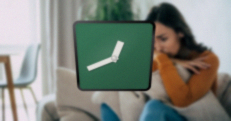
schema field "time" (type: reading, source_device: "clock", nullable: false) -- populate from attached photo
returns 12:41
